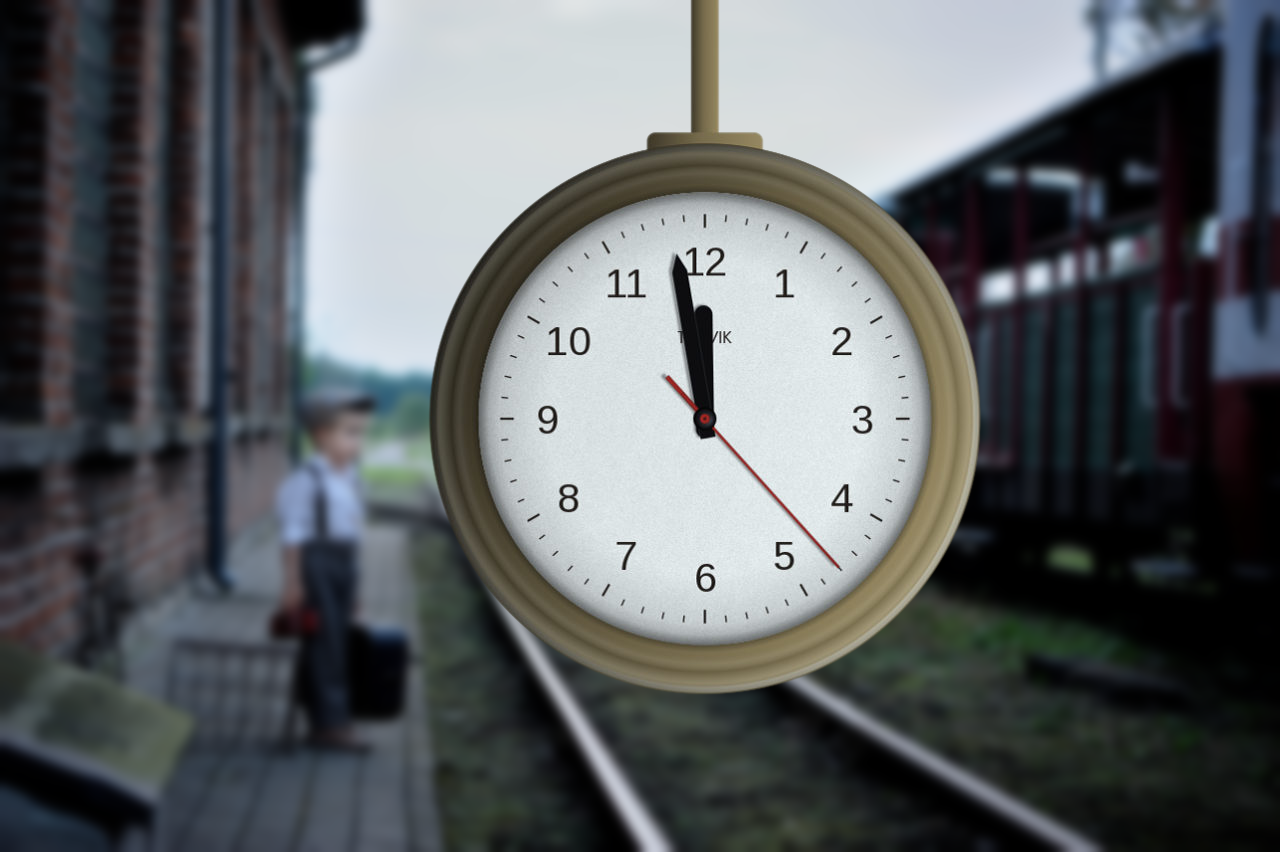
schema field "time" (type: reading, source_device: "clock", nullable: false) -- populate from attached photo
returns 11:58:23
